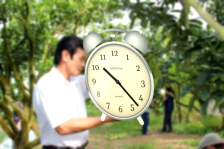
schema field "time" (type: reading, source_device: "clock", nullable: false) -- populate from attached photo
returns 10:23
